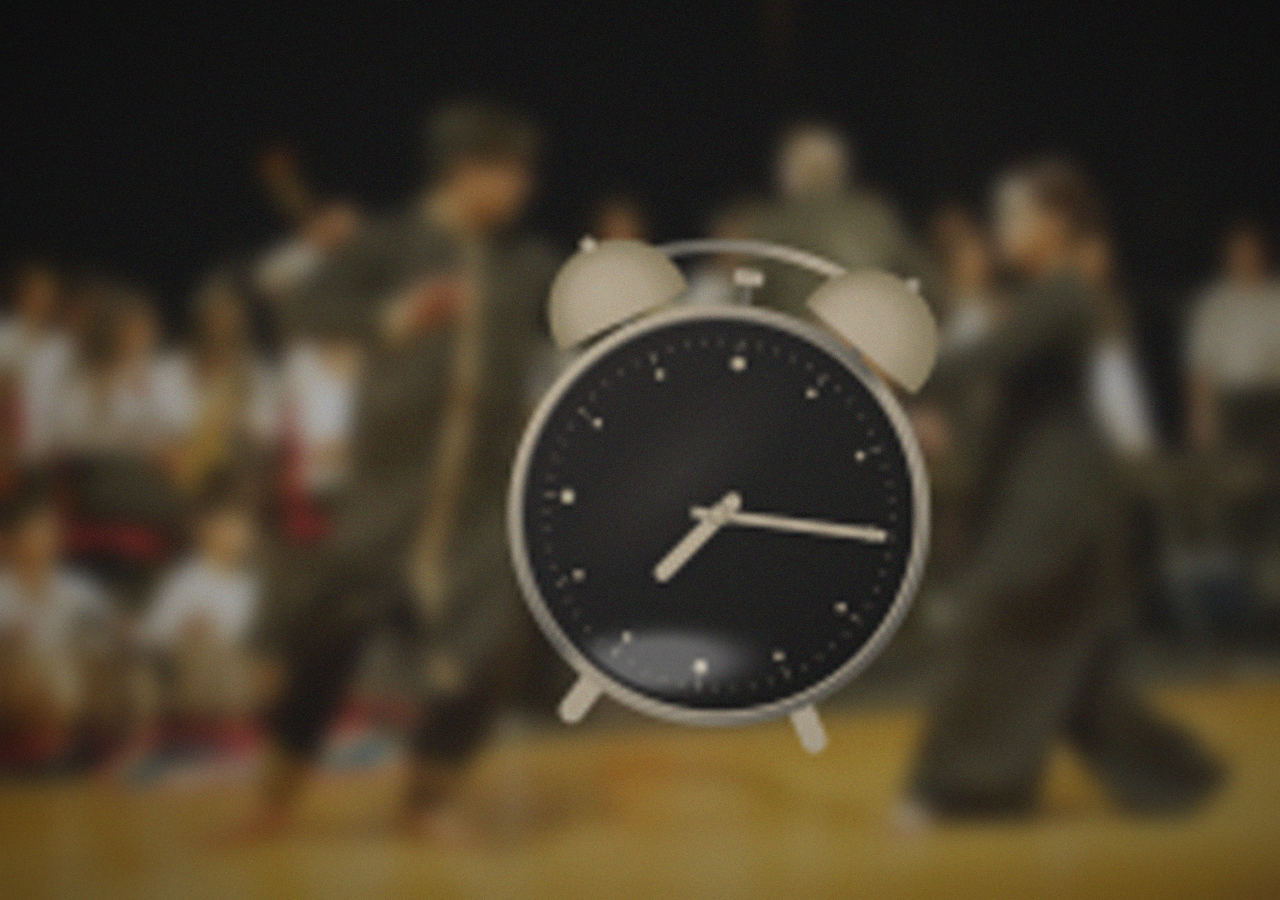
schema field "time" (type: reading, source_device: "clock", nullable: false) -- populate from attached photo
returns 7:15
